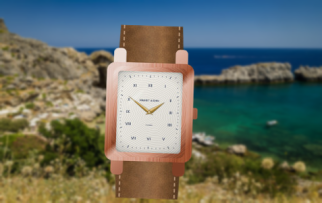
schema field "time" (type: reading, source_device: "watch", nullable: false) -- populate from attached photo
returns 1:51
